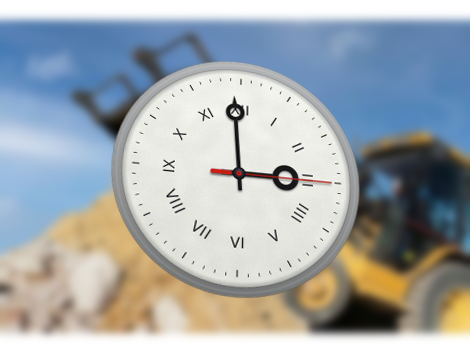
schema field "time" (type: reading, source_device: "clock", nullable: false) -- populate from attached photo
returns 2:59:15
